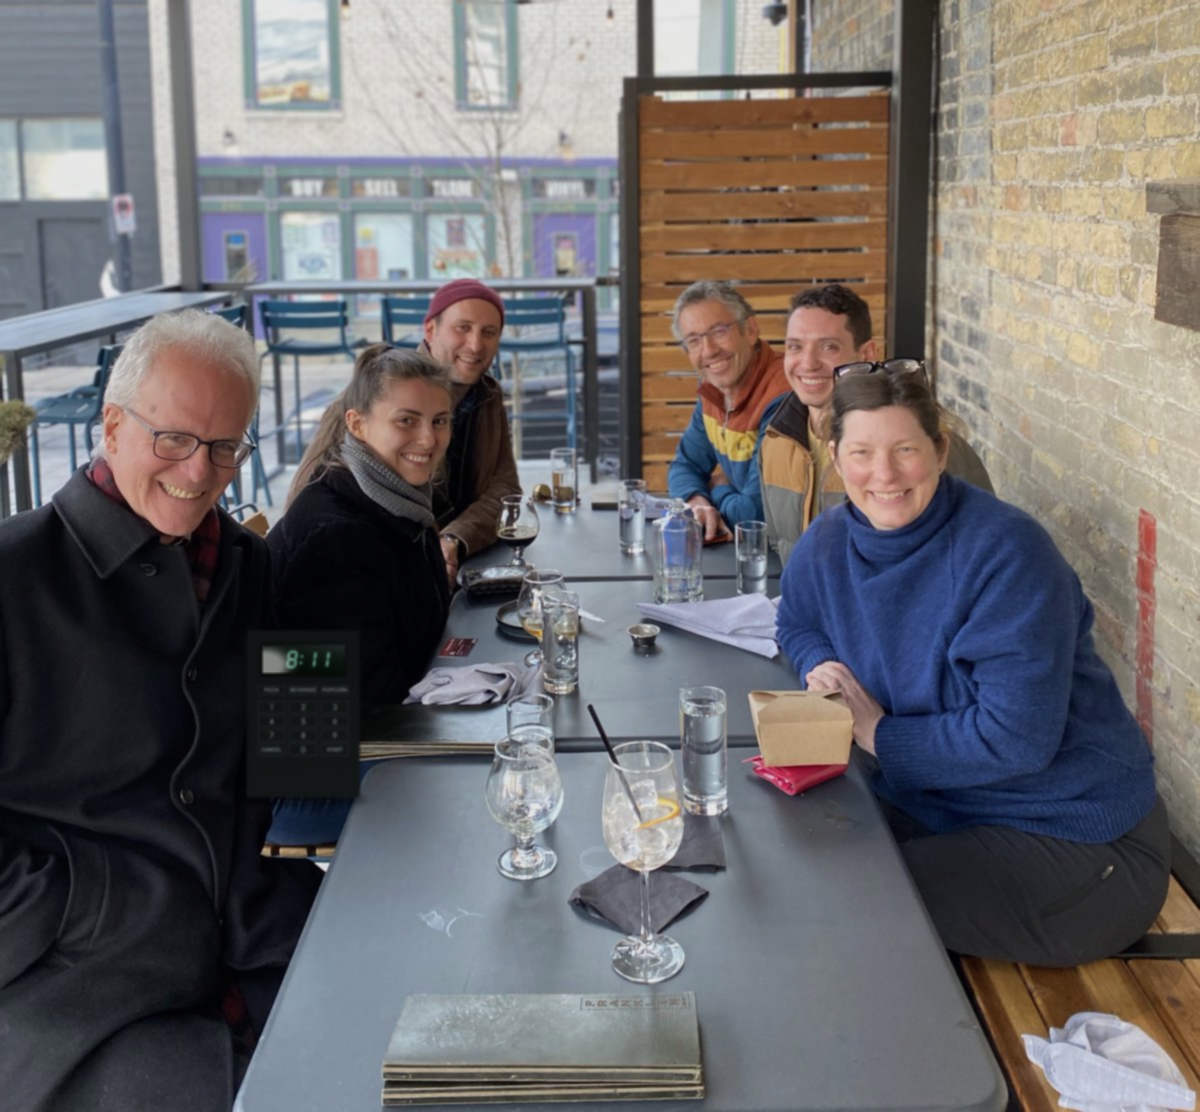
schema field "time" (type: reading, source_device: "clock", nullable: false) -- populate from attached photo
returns 8:11
